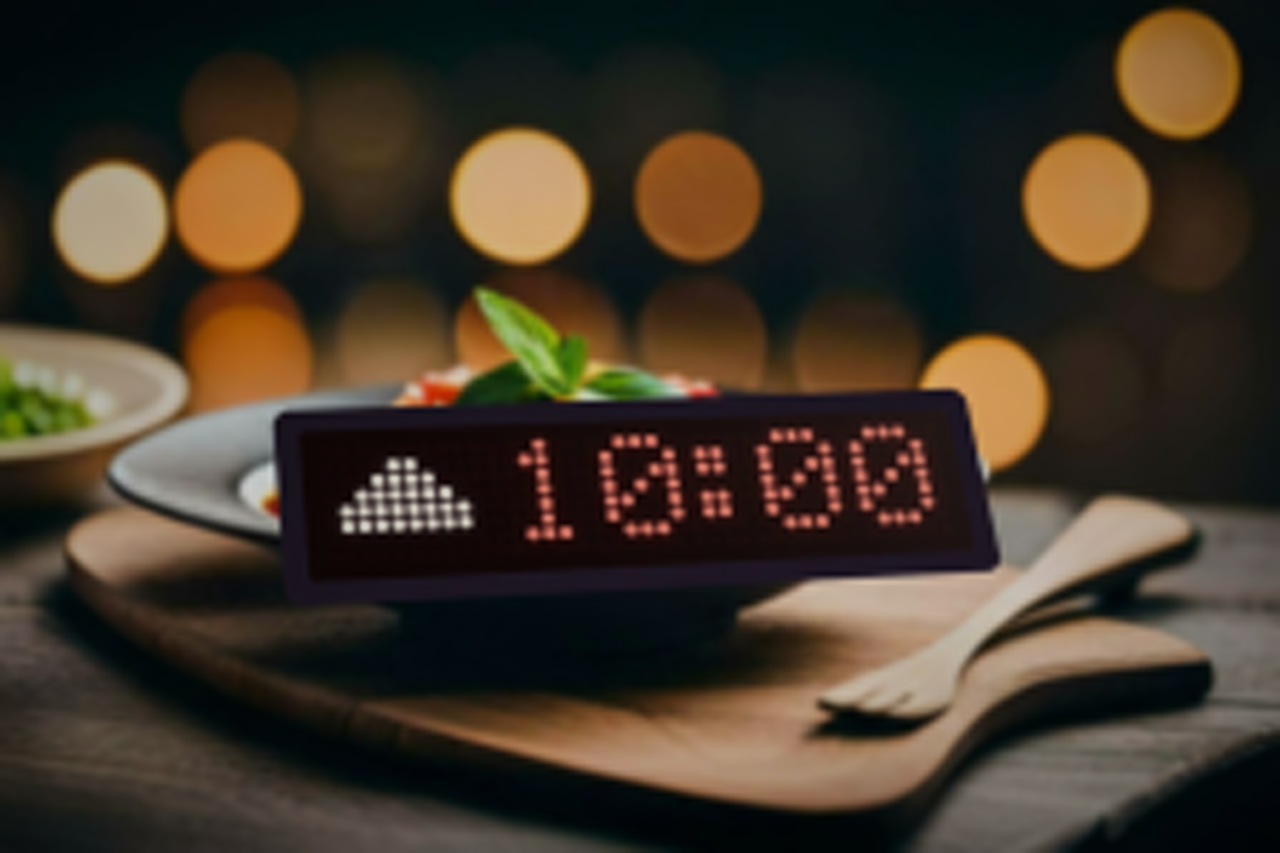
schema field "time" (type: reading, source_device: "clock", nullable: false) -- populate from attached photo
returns 10:00
